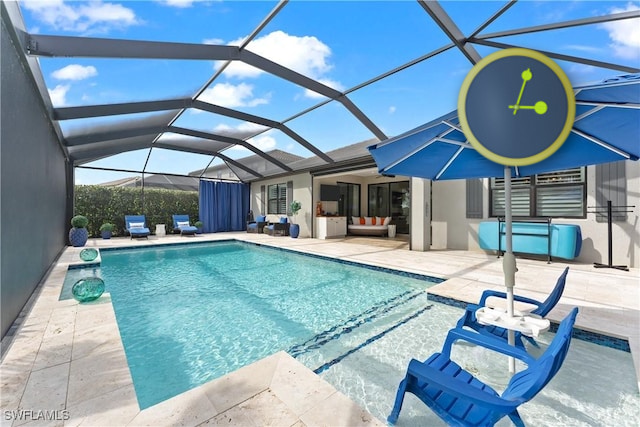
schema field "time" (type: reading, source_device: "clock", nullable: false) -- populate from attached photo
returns 3:03
